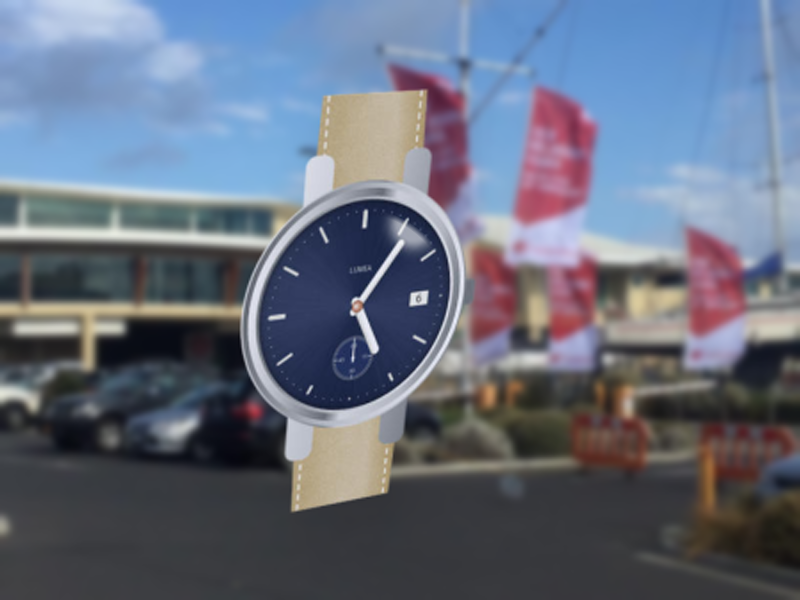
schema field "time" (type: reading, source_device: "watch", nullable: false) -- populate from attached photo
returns 5:06
